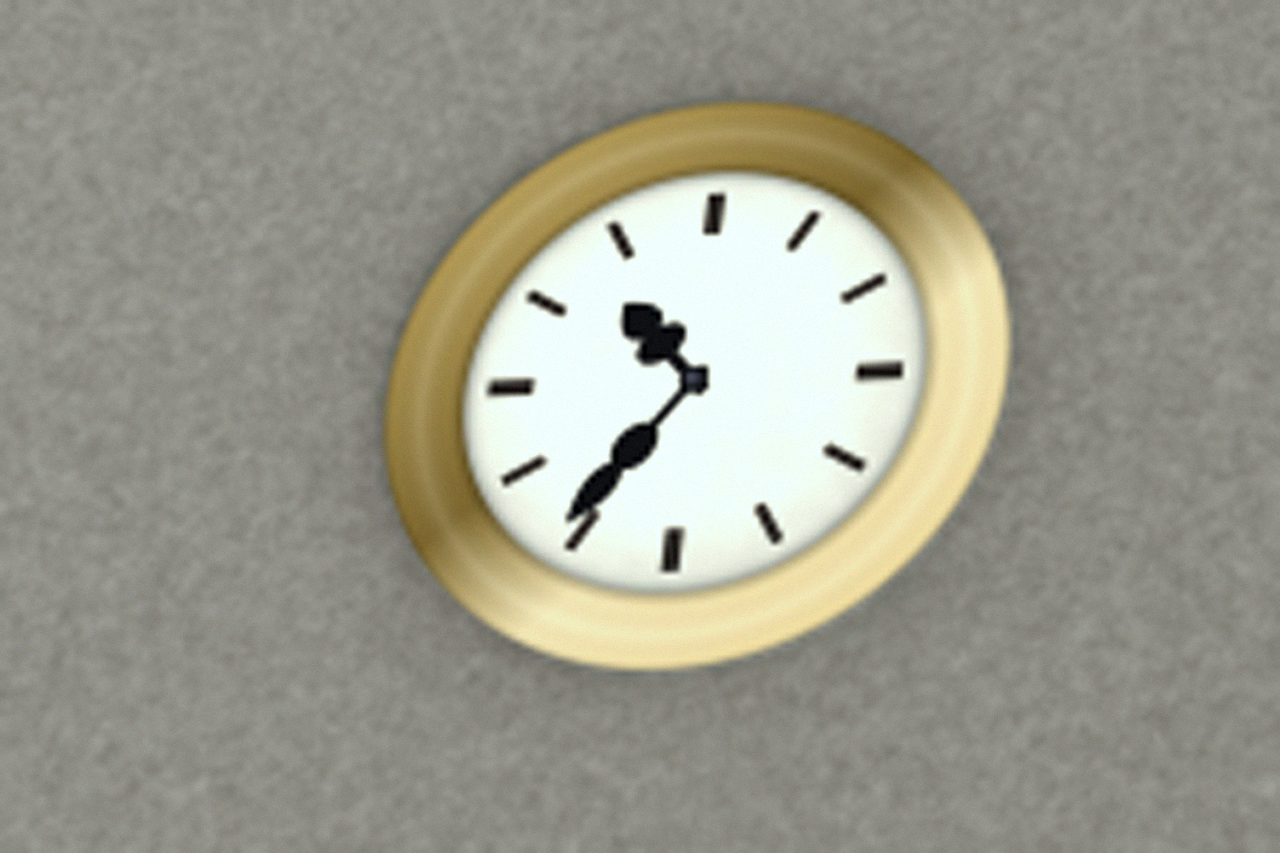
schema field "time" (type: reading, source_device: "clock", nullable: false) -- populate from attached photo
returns 10:36
